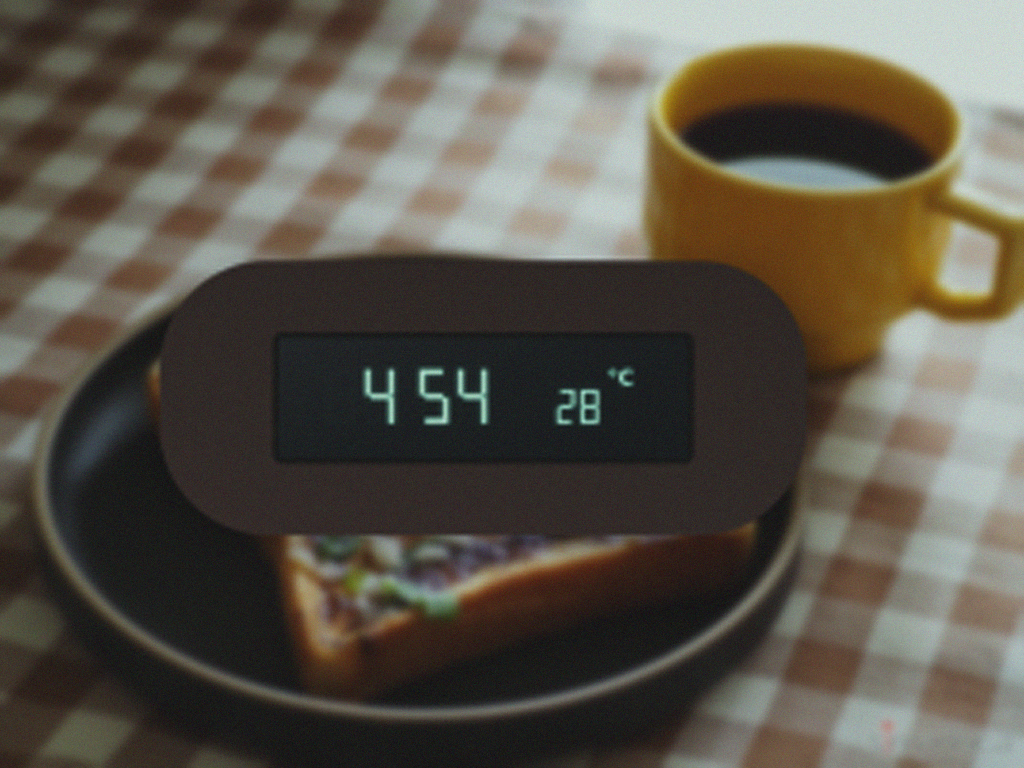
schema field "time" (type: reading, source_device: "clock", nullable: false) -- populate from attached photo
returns 4:54
